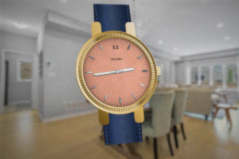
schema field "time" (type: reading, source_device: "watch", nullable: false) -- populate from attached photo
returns 2:44
